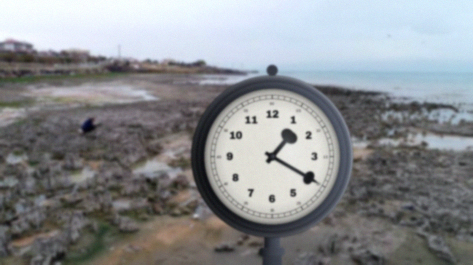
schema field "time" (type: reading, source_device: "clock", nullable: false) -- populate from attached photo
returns 1:20
